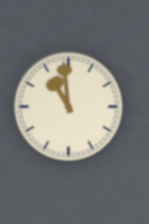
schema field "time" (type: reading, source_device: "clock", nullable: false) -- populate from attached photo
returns 10:59
